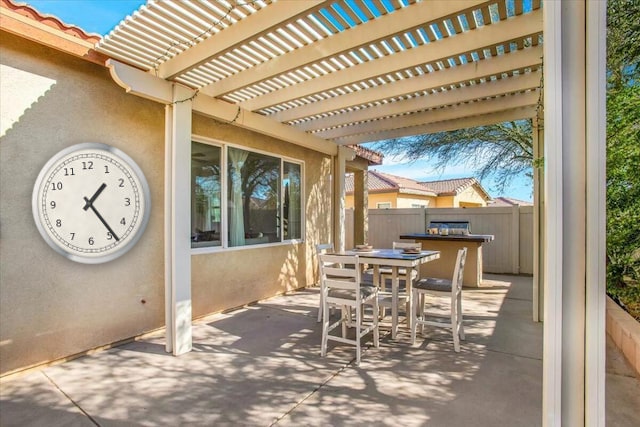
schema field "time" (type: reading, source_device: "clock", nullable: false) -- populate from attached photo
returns 1:24
